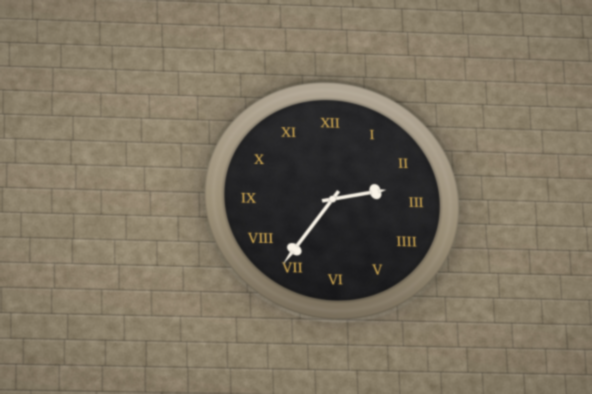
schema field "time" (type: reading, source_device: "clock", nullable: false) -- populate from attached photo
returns 2:36
